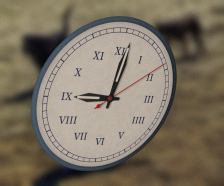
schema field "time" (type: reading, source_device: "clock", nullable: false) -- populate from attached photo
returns 9:01:09
